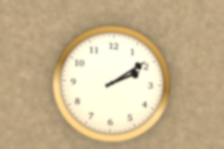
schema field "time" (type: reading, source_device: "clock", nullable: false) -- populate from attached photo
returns 2:09
